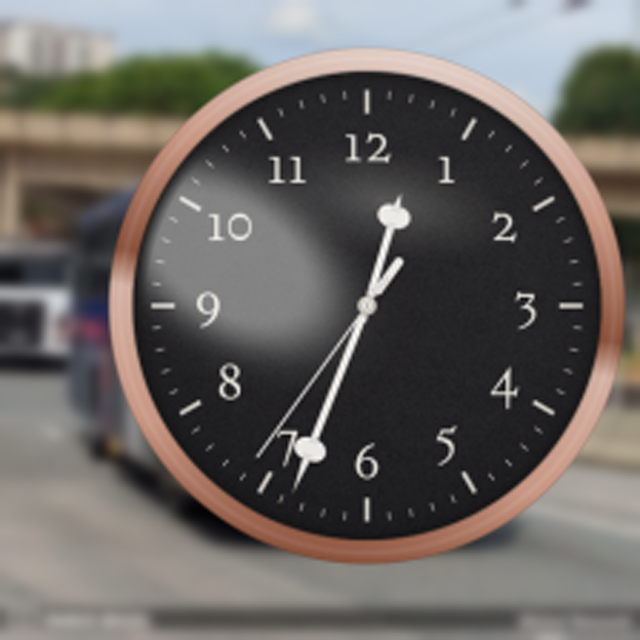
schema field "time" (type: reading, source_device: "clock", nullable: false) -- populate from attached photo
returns 12:33:36
